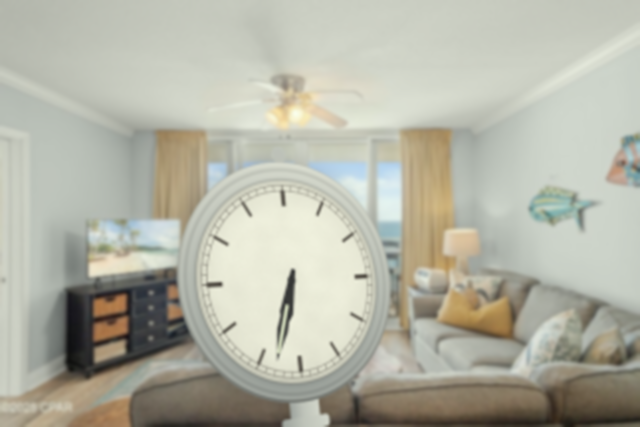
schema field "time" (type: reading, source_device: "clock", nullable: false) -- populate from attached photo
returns 6:33
